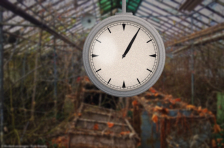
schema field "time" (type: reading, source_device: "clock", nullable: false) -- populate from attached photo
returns 1:05
